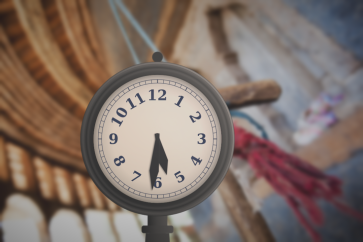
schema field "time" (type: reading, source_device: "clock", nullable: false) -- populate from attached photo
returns 5:31
